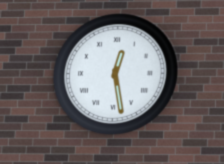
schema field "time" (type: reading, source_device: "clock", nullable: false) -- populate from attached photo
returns 12:28
